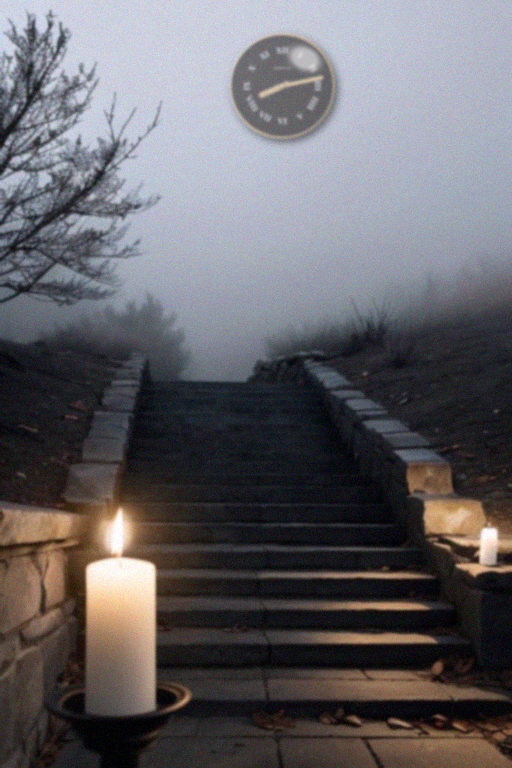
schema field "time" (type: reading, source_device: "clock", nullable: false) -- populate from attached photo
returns 8:13
